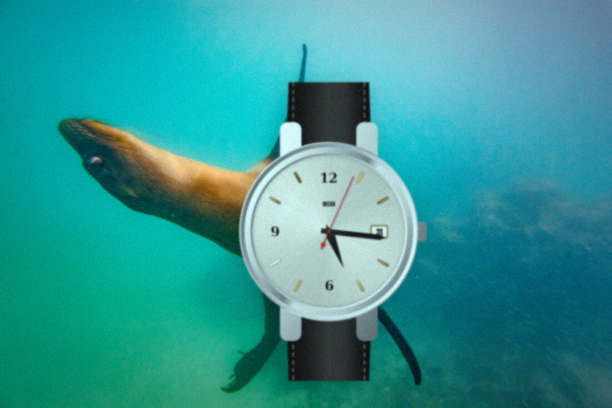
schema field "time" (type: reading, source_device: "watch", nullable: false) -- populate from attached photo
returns 5:16:04
